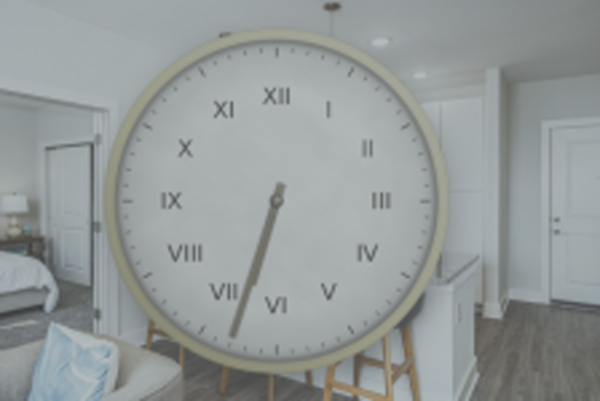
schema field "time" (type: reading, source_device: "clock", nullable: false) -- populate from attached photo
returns 6:33
